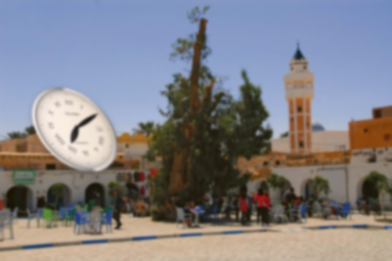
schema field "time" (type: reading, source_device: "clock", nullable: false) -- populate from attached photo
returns 7:10
